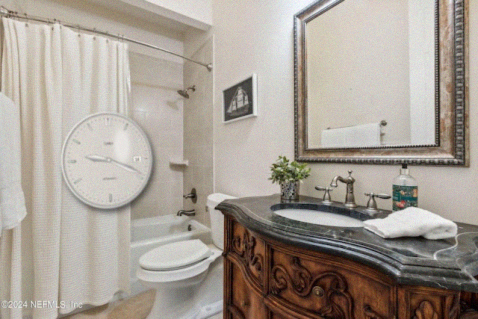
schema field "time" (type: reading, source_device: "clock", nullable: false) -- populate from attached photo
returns 9:19
